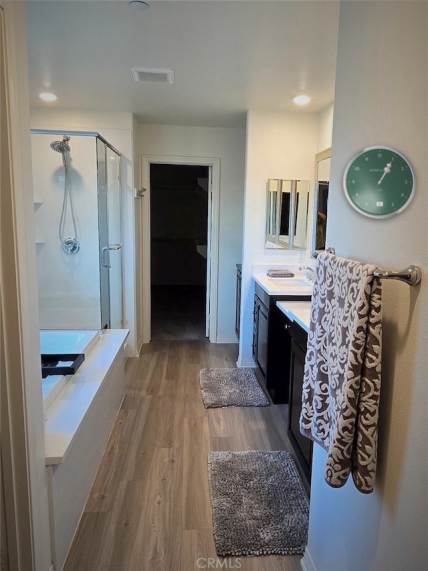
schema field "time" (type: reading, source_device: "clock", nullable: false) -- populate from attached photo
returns 1:05
